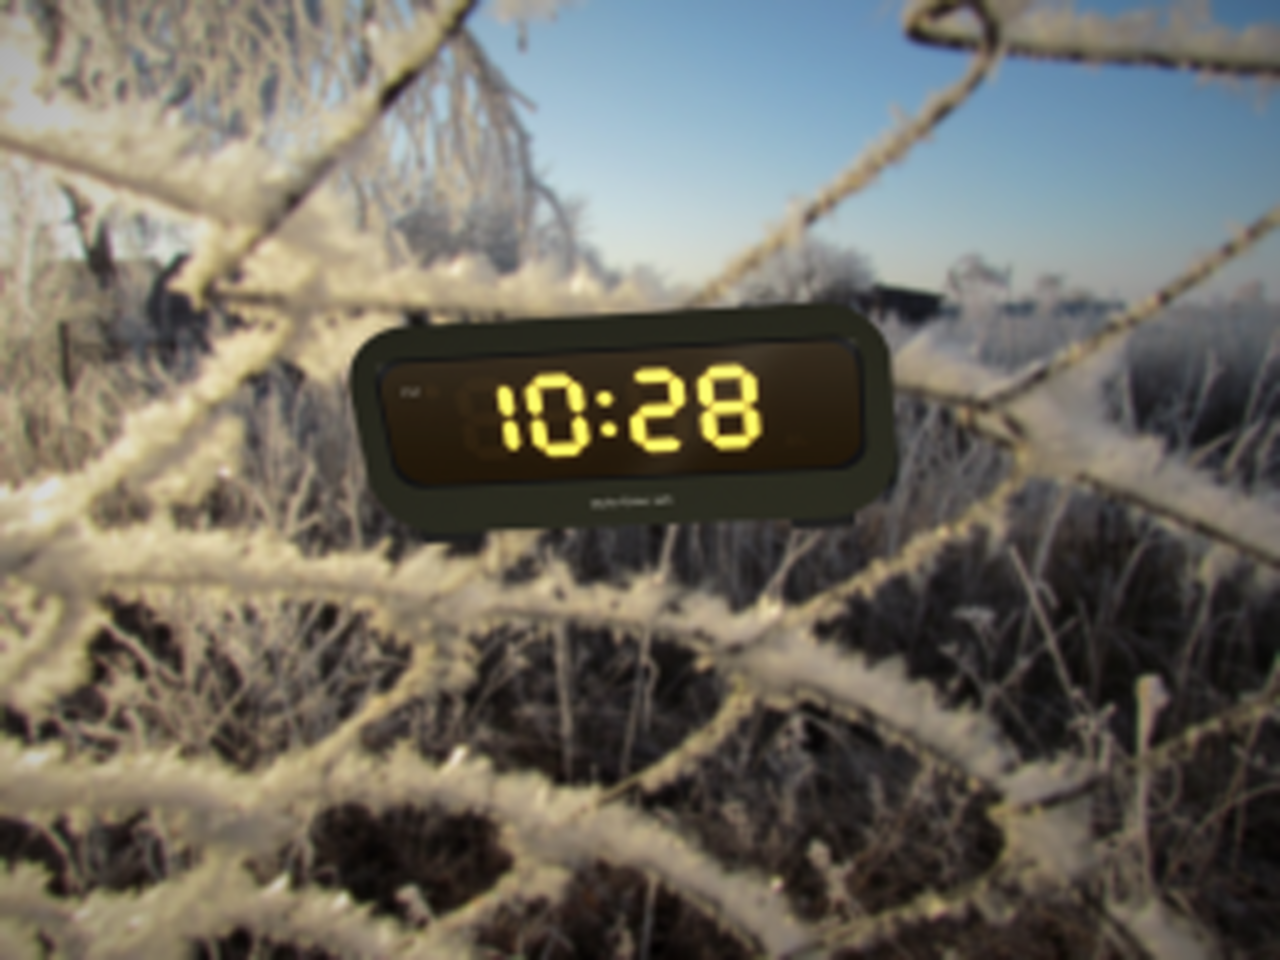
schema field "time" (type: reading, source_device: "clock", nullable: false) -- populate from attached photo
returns 10:28
